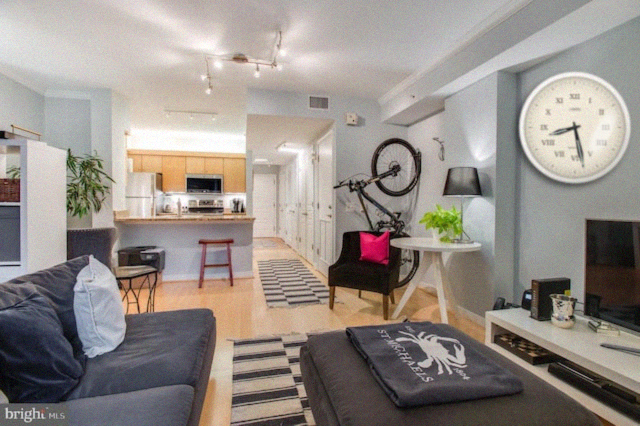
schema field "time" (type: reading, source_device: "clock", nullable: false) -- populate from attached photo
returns 8:28
